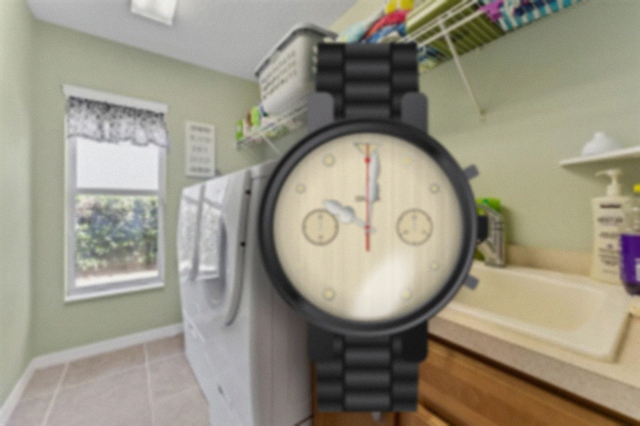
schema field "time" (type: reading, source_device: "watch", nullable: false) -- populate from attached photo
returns 10:01
